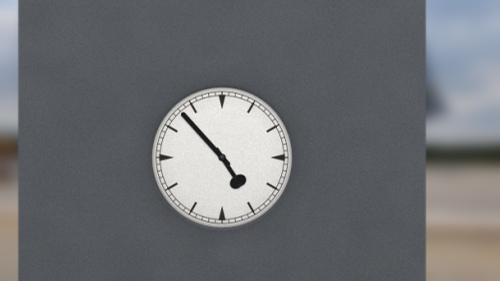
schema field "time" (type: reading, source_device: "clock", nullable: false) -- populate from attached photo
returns 4:53
